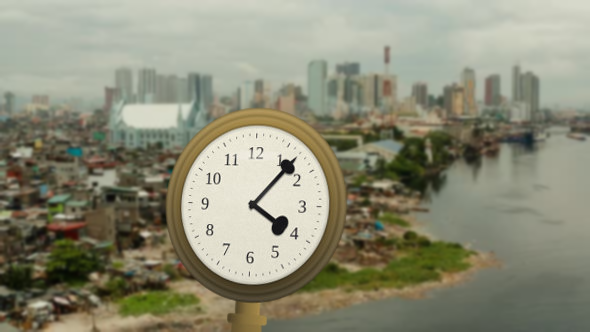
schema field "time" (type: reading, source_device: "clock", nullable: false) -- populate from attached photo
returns 4:07
